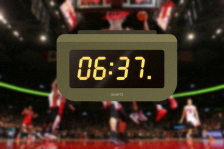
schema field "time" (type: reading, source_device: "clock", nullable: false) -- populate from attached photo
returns 6:37
